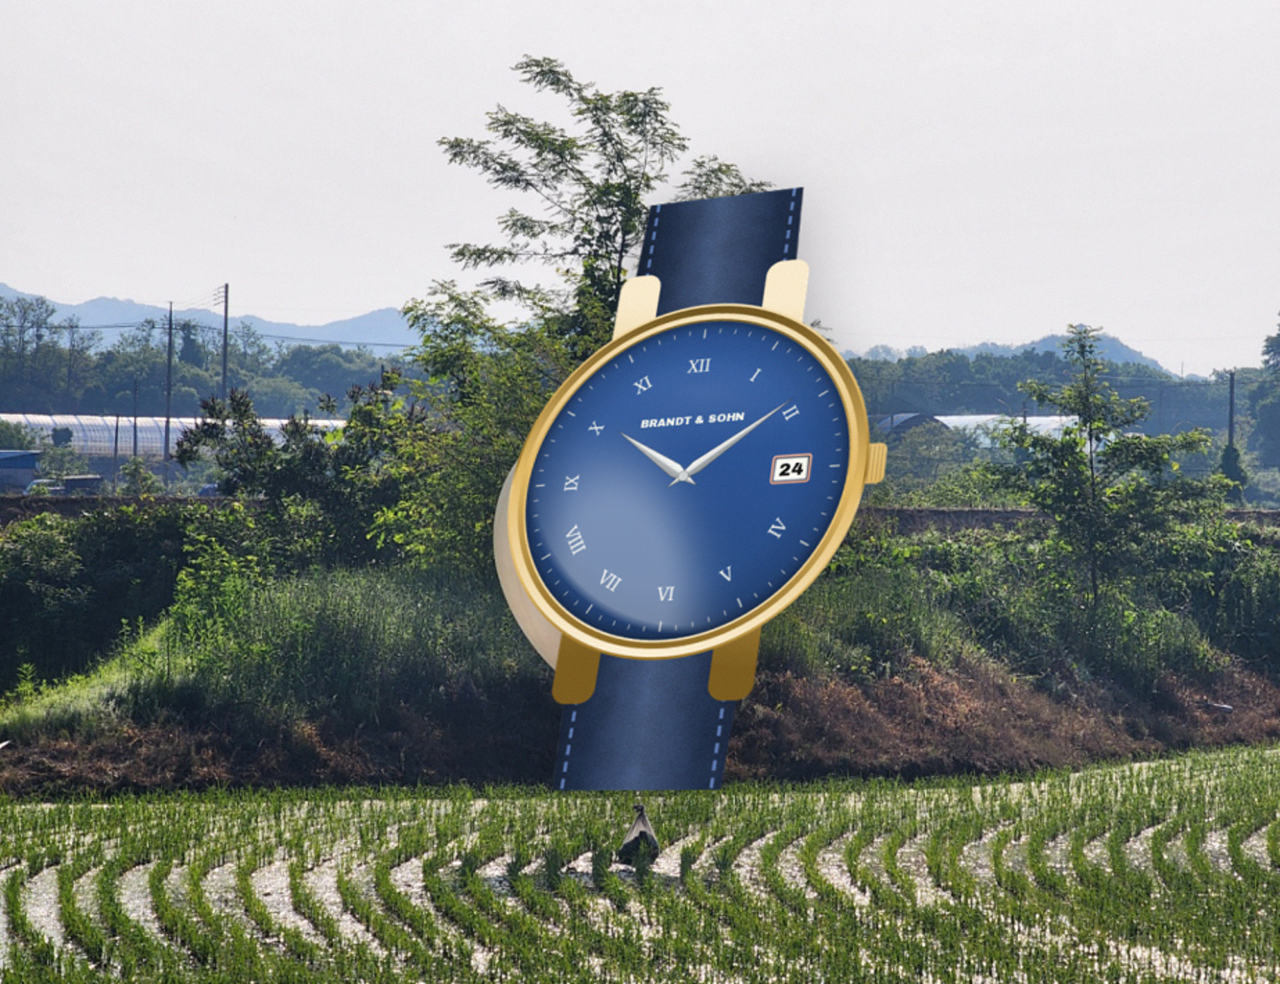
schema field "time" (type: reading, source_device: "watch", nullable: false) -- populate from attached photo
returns 10:09
